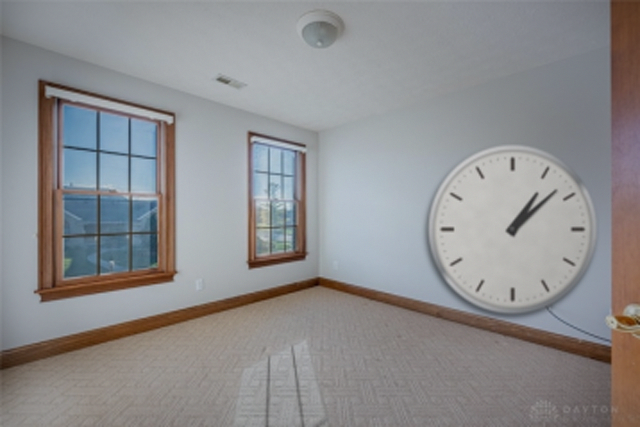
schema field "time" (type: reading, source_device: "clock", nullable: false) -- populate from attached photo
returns 1:08
